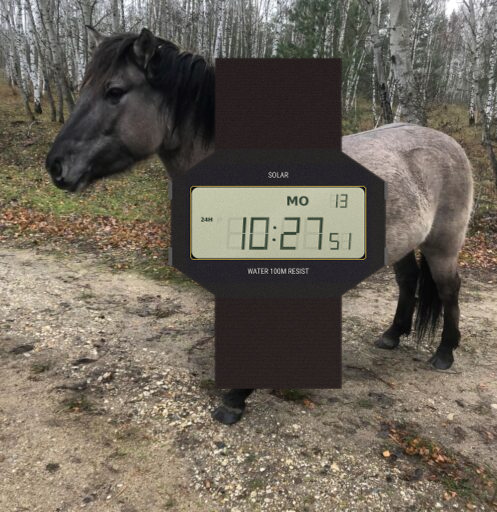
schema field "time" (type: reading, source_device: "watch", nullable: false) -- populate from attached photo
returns 10:27:51
